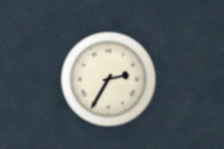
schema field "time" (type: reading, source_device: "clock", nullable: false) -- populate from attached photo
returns 2:35
